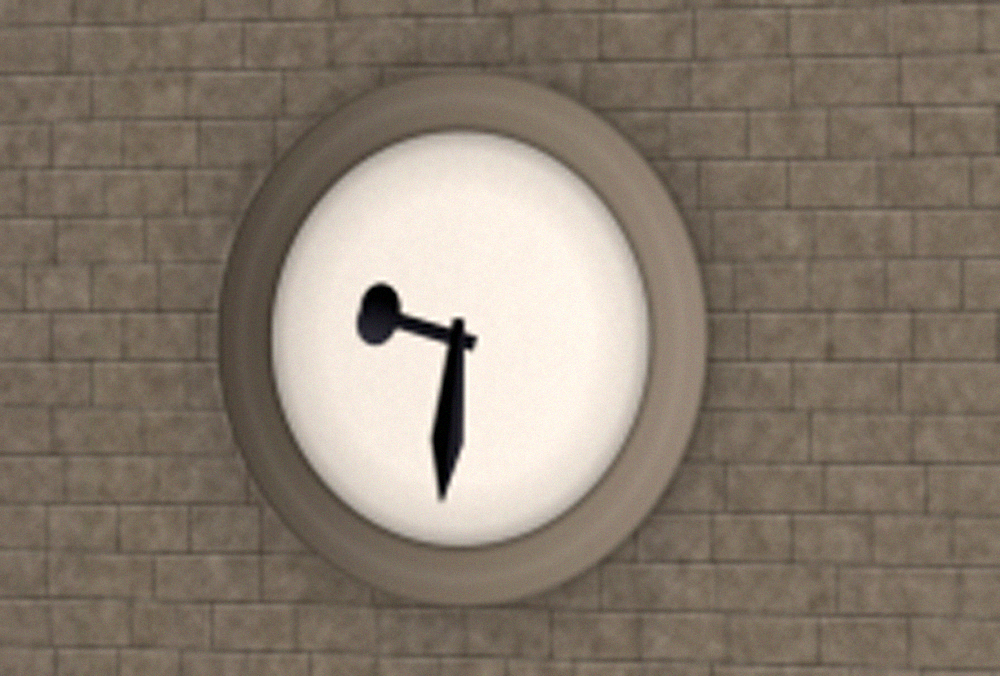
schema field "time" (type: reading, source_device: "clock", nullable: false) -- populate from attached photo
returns 9:31
